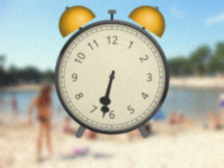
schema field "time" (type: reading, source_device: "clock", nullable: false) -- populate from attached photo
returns 6:32
